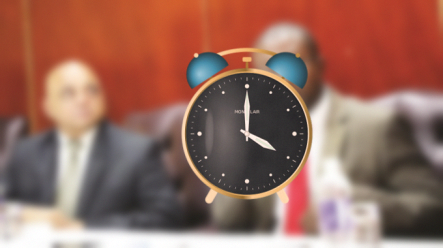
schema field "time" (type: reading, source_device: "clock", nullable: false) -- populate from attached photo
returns 4:00
